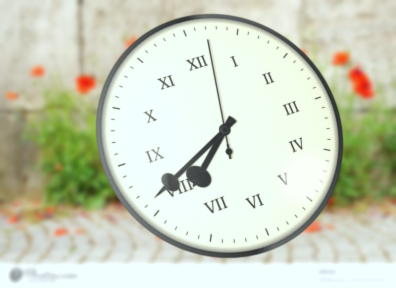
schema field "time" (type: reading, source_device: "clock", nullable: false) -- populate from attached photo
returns 7:41:02
